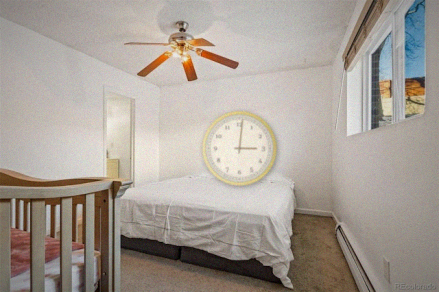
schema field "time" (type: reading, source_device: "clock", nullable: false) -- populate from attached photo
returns 3:01
